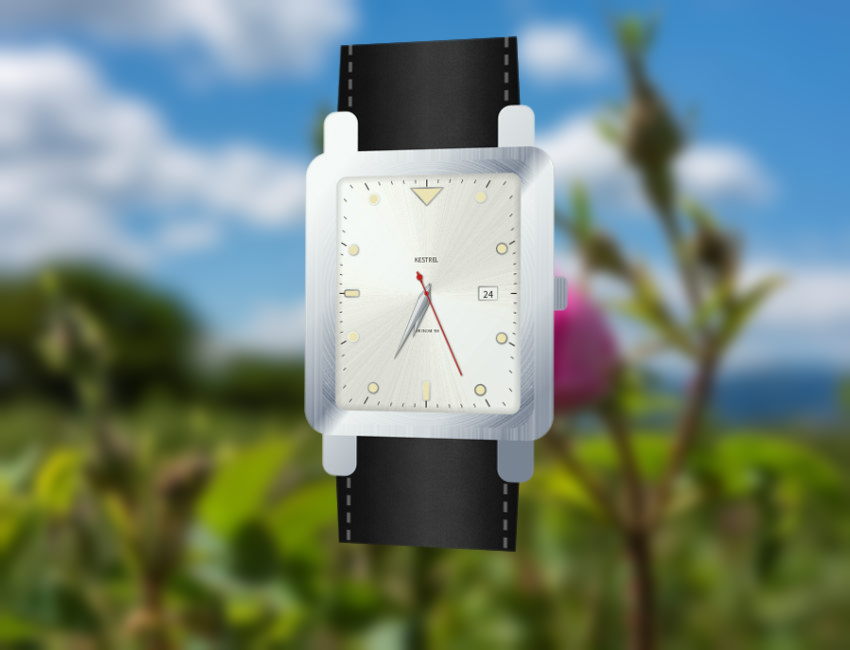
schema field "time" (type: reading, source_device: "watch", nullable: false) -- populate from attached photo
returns 6:34:26
